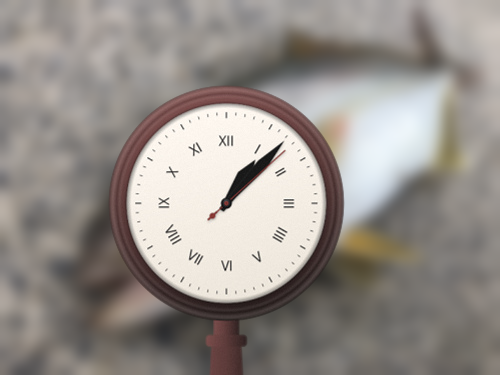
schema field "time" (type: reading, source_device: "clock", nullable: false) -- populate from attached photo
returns 1:07:08
